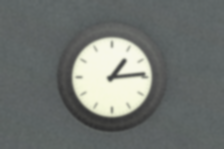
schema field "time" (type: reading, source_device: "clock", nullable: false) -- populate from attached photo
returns 1:14
